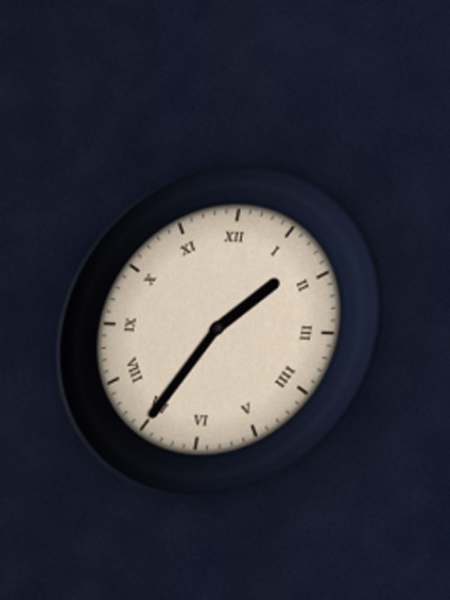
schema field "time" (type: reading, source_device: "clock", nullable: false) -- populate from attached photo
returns 1:35
